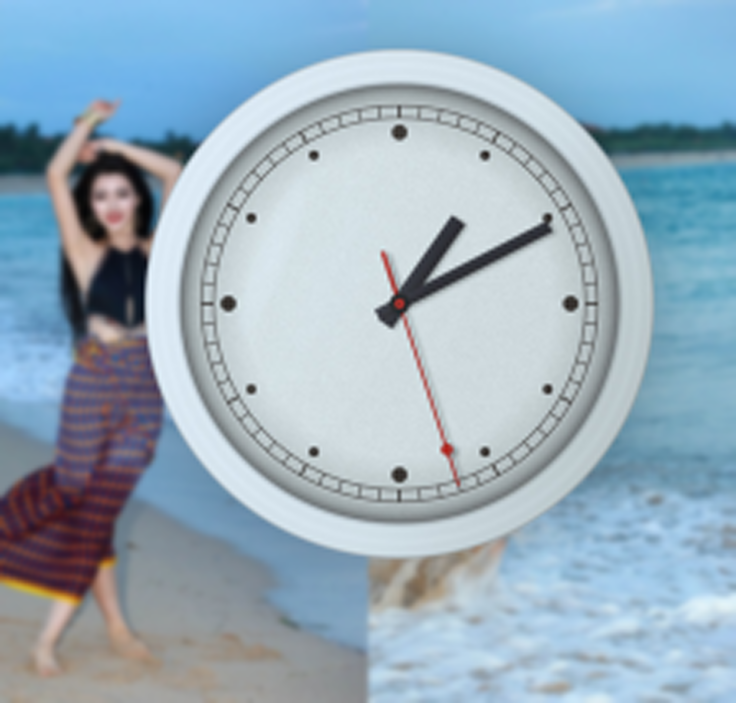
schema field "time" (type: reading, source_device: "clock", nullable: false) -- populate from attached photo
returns 1:10:27
